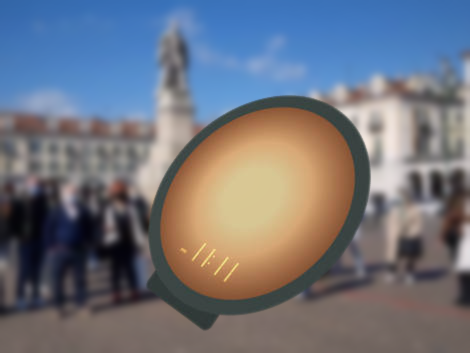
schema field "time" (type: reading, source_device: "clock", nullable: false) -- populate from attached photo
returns 11:11
